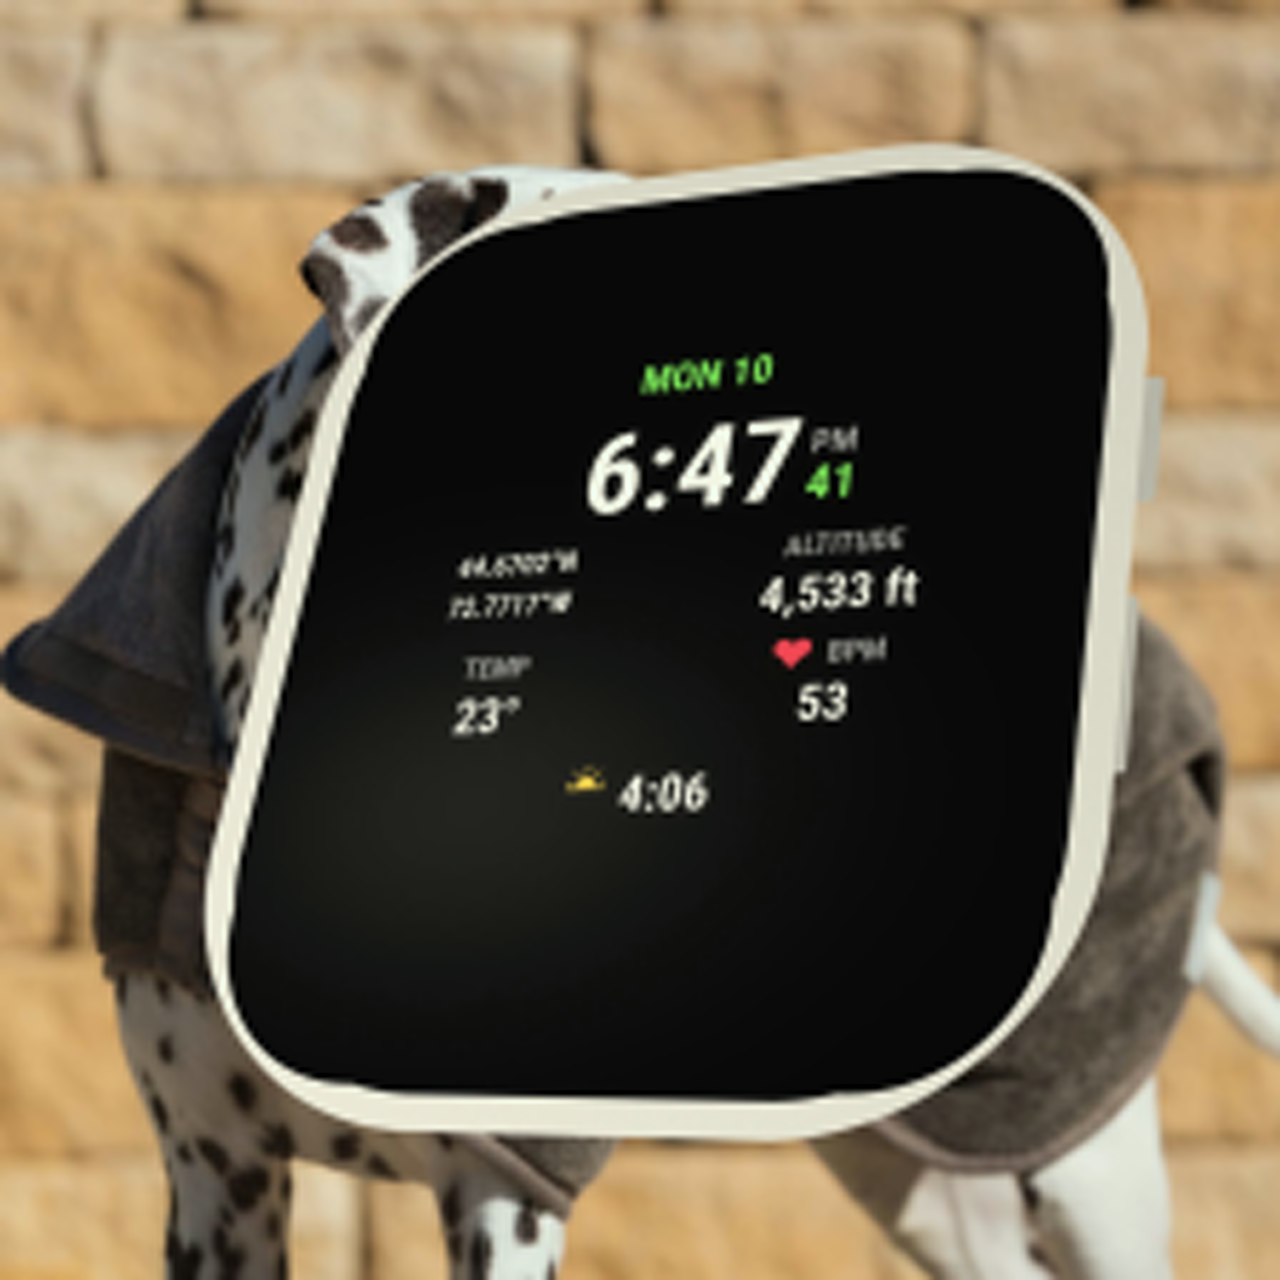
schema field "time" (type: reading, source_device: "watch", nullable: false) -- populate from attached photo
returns 6:47:41
